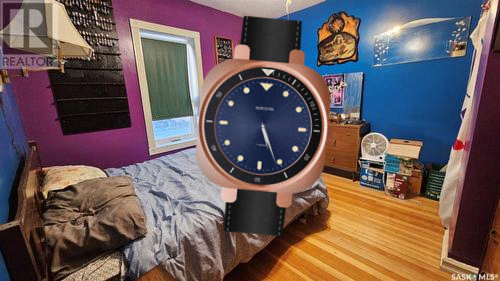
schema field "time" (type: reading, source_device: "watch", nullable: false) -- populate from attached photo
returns 5:26
